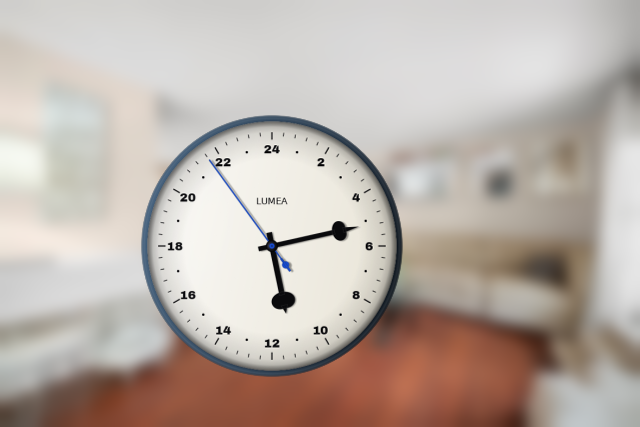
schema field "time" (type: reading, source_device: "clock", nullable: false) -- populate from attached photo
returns 11:12:54
